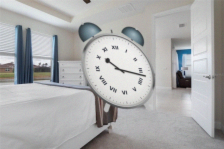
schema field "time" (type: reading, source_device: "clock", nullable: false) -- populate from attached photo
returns 10:17
